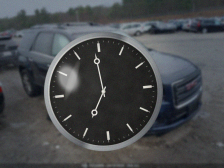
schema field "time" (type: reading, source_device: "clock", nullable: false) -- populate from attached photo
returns 6:59
